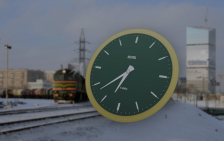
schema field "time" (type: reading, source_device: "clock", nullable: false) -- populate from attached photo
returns 6:38
